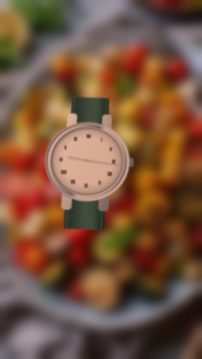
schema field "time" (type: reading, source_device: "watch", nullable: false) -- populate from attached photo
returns 9:16
